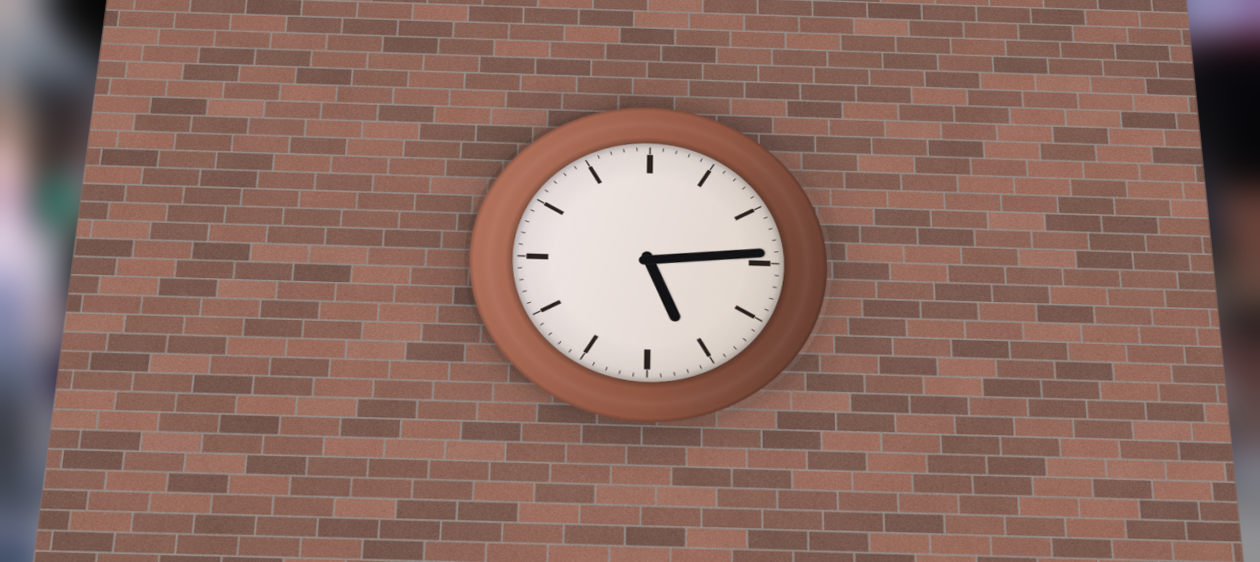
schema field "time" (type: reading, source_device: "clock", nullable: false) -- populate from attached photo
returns 5:14
